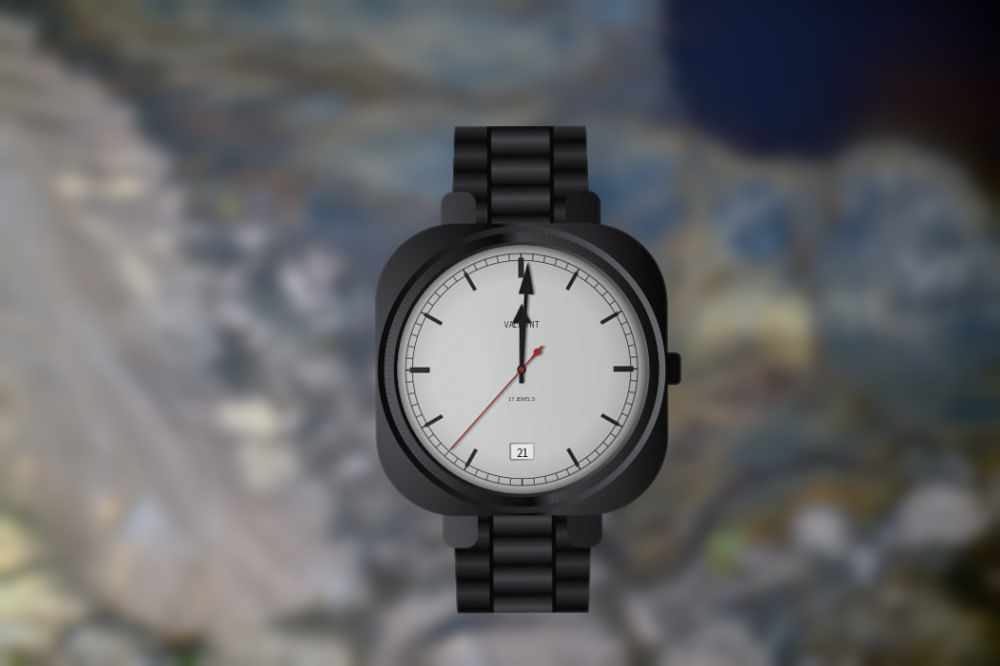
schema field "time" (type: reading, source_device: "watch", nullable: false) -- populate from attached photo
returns 12:00:37
